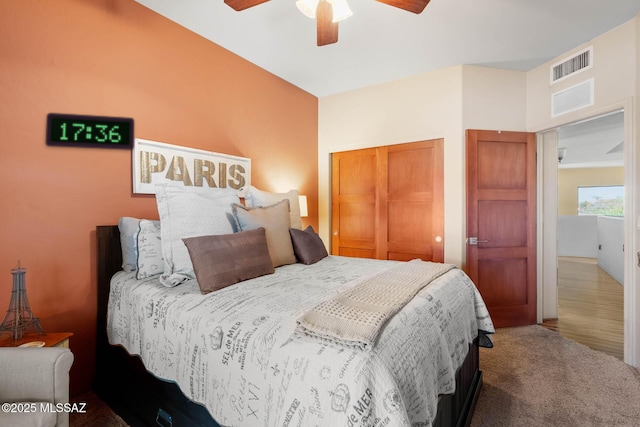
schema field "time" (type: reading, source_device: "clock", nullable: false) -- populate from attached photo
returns 17:36
